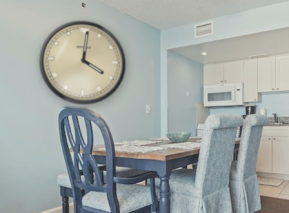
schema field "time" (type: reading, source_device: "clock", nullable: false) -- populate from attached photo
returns 4:01
